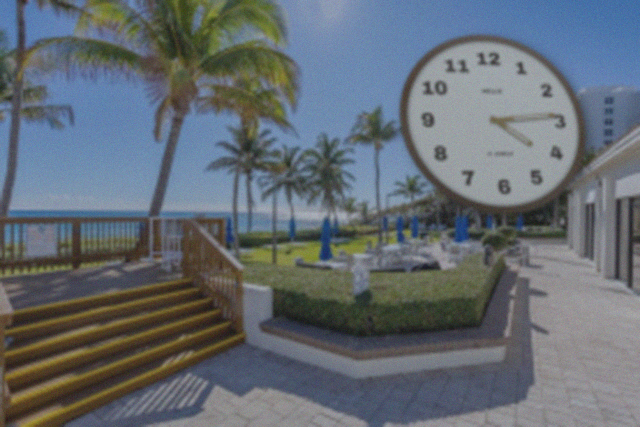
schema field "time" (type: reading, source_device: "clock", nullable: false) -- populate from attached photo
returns 4:14
